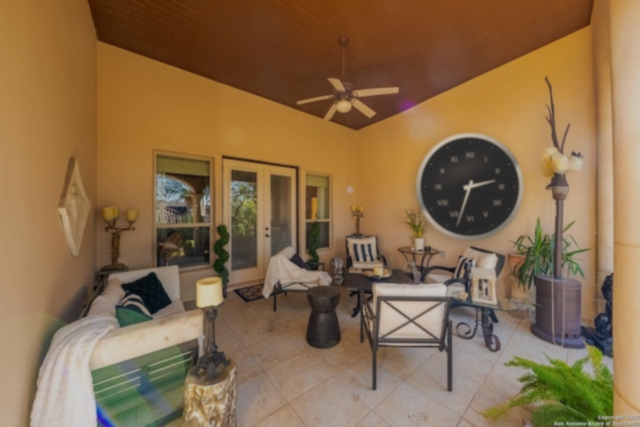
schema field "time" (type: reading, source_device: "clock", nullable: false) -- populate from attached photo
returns 2:33
